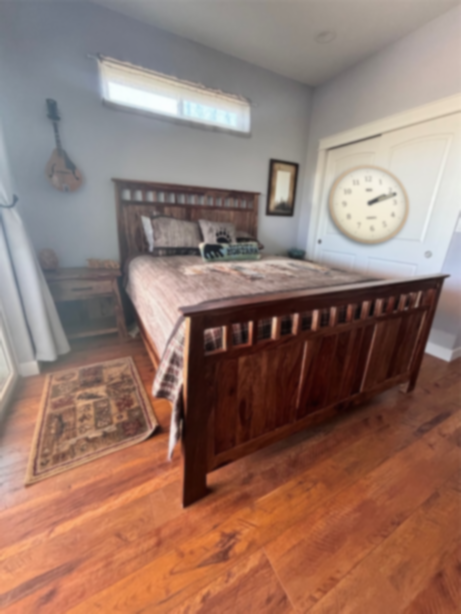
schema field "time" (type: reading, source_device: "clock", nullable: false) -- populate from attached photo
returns 2:12
